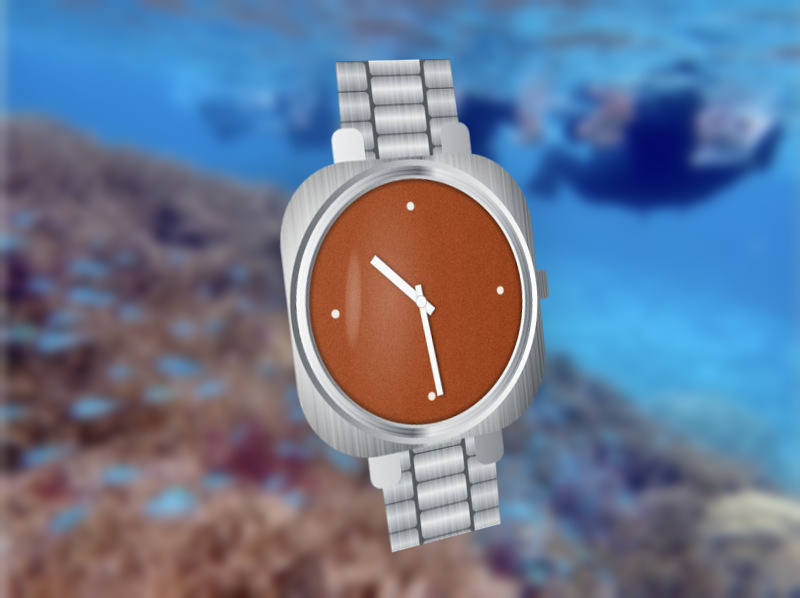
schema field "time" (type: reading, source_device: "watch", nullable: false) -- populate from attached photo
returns 10:29
